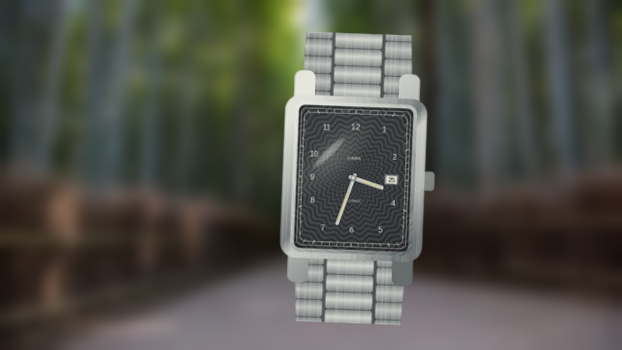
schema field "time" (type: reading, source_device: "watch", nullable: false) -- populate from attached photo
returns 3:33
